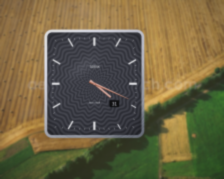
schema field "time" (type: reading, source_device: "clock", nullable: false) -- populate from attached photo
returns 4:19
